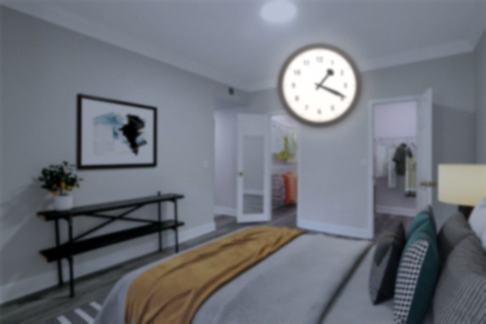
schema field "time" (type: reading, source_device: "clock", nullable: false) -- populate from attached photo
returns 1:19
